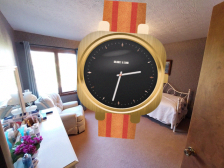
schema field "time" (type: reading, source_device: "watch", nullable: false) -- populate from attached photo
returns 2:32
